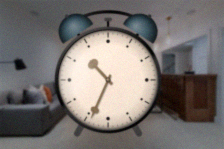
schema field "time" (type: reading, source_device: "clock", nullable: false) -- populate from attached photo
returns 10:34
